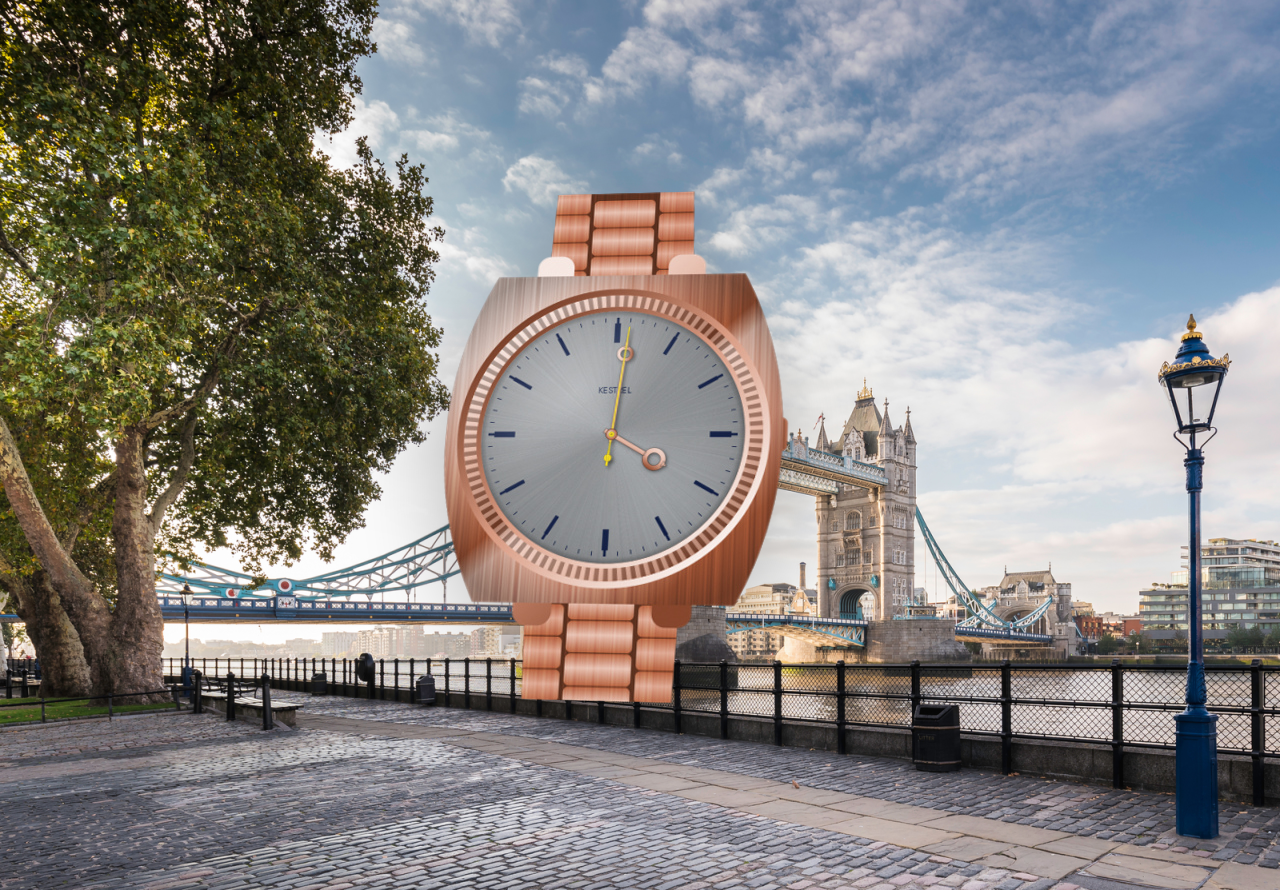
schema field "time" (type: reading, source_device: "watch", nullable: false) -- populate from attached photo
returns 4:01:01
